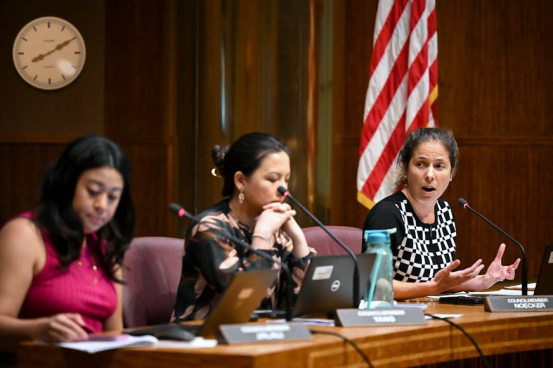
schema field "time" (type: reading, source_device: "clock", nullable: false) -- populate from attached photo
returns 8:10
